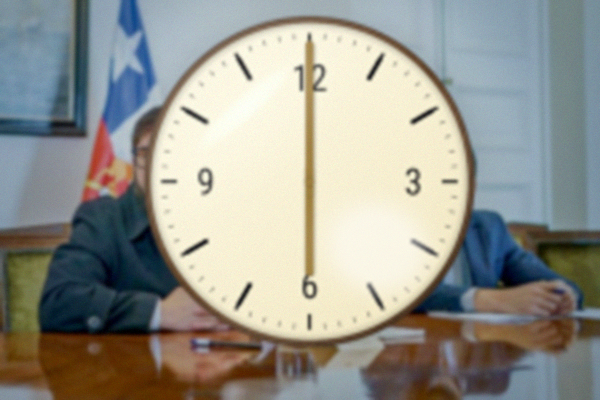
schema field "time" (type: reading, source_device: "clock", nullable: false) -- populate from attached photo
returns 6:00
